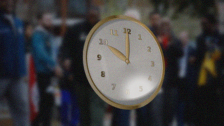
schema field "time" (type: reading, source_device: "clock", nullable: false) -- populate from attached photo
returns 10:00
